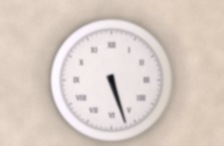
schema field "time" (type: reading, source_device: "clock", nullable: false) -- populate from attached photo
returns 5:27
